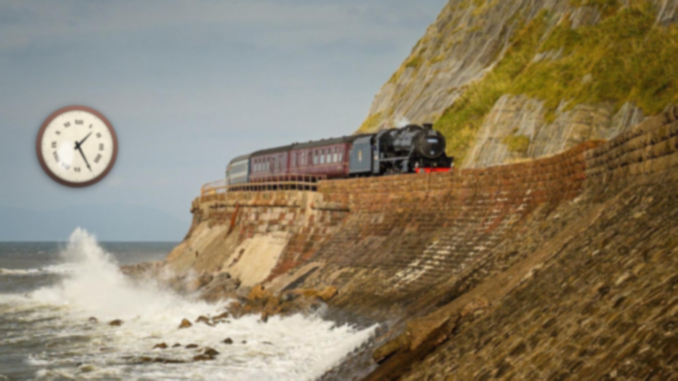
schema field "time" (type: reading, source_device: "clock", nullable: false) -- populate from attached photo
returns 1:25
